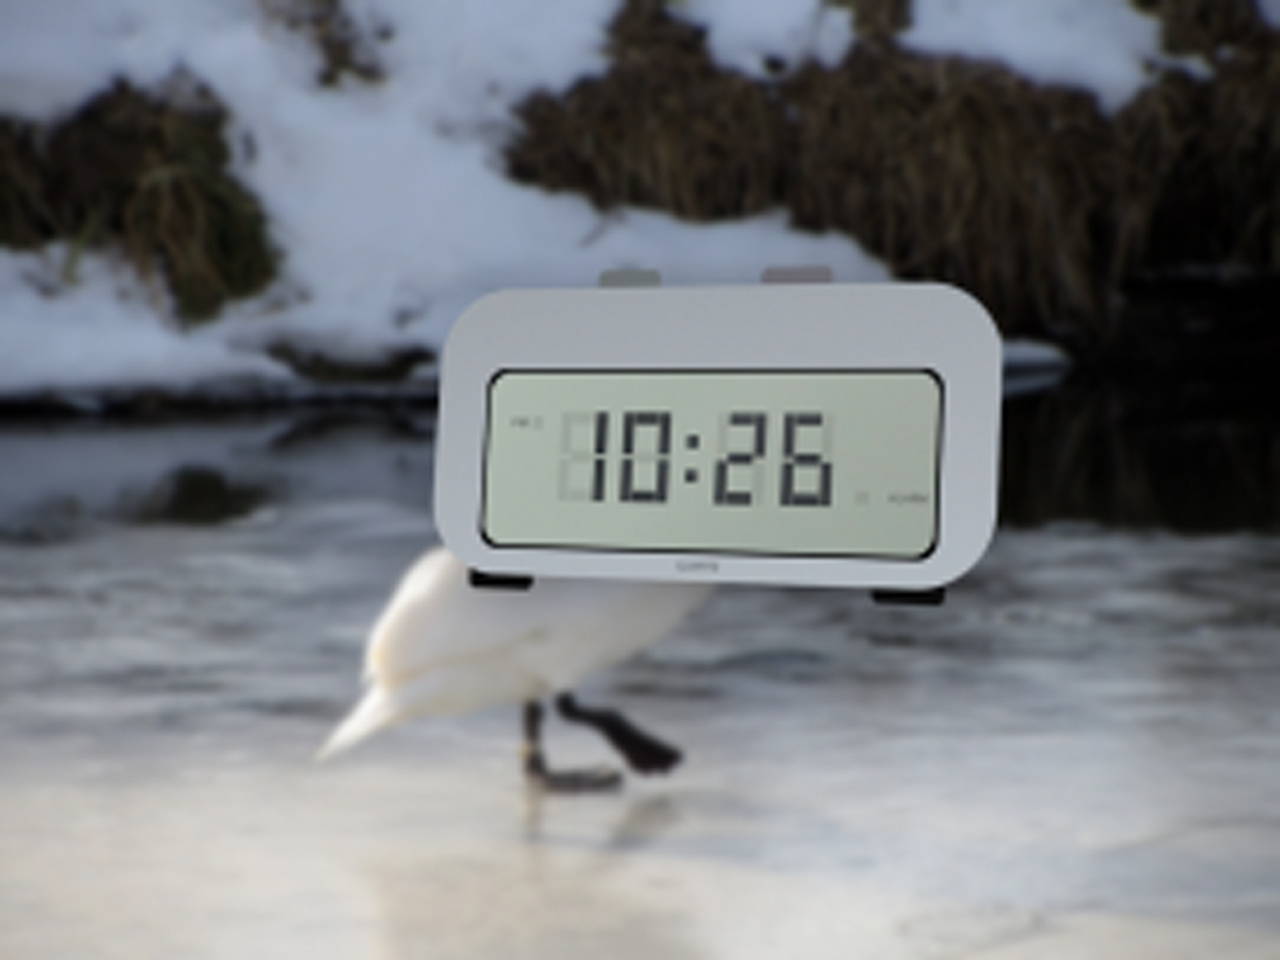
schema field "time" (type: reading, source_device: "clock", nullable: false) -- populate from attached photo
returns 10:26
